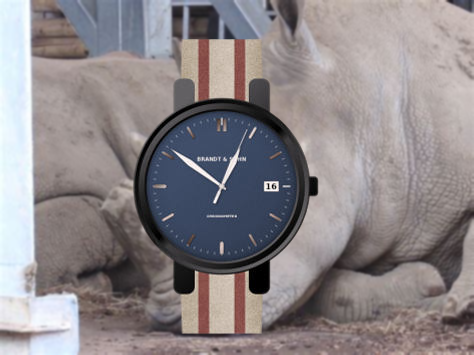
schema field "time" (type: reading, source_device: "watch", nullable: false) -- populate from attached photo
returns 12:51:04
